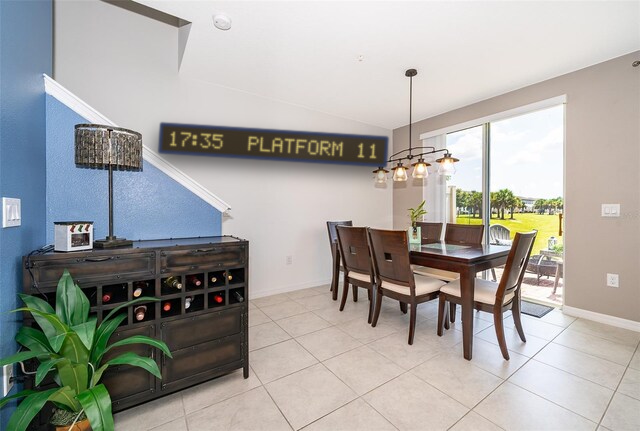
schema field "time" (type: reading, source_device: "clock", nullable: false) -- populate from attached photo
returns 17:35
